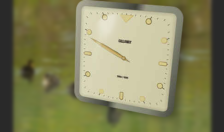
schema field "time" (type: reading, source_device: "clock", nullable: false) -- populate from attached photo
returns 9:49
